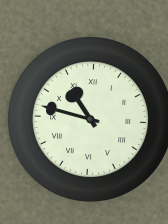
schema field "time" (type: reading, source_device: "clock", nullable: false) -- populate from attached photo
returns 10:47
